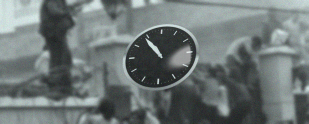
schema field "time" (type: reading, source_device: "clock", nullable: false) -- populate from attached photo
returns 10:54
